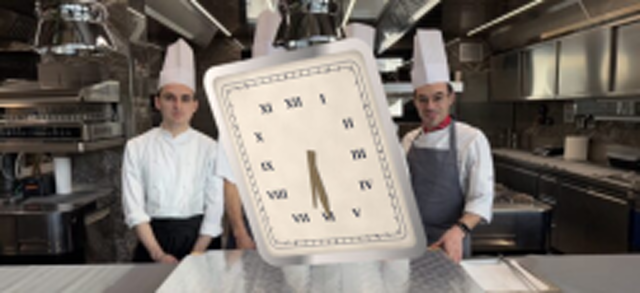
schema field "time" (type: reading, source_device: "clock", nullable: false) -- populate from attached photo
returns 6:30
